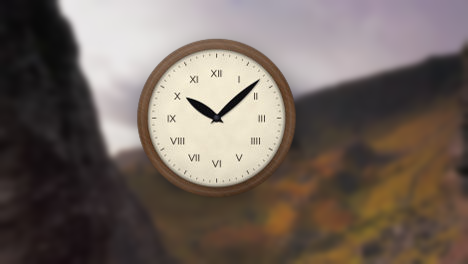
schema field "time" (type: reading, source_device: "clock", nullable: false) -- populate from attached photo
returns 10:08
